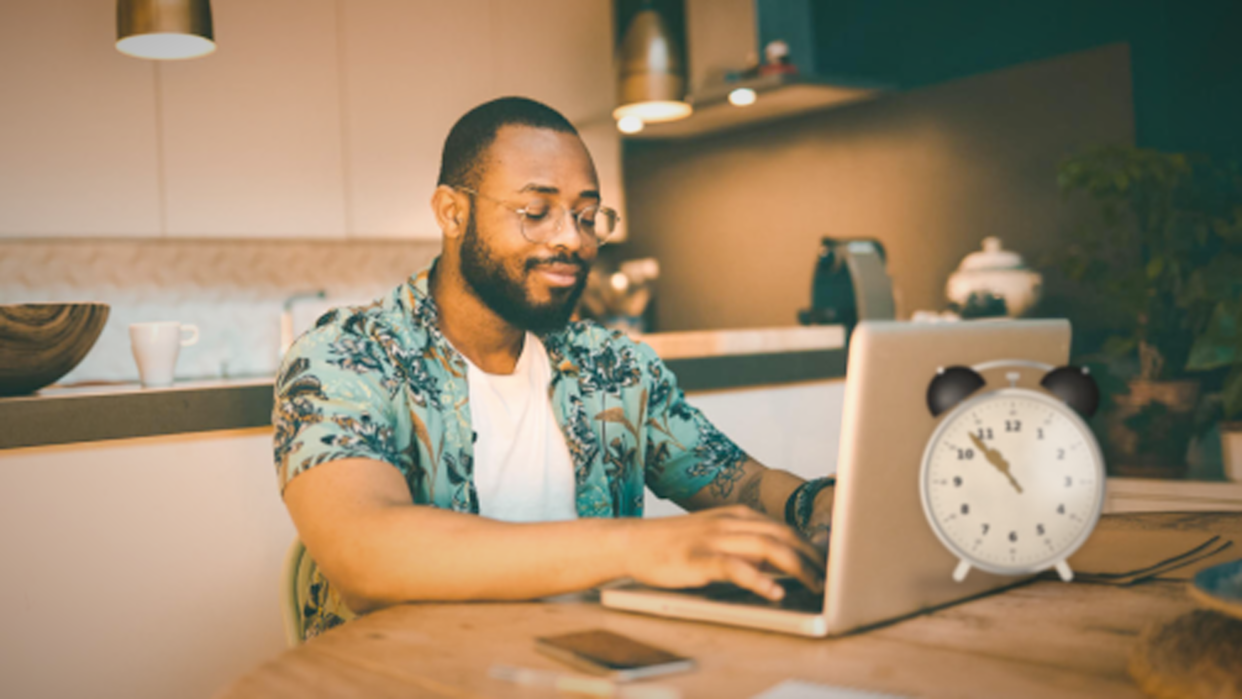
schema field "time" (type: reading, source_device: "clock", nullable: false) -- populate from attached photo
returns 10:53
